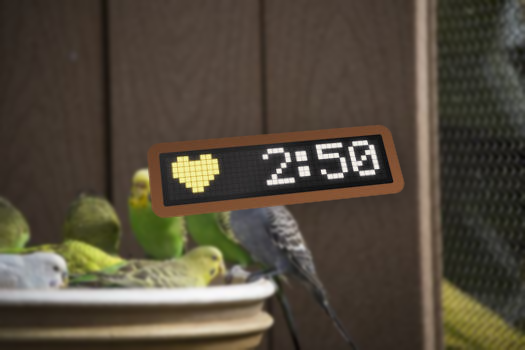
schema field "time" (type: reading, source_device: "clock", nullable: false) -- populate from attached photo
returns 2:50
